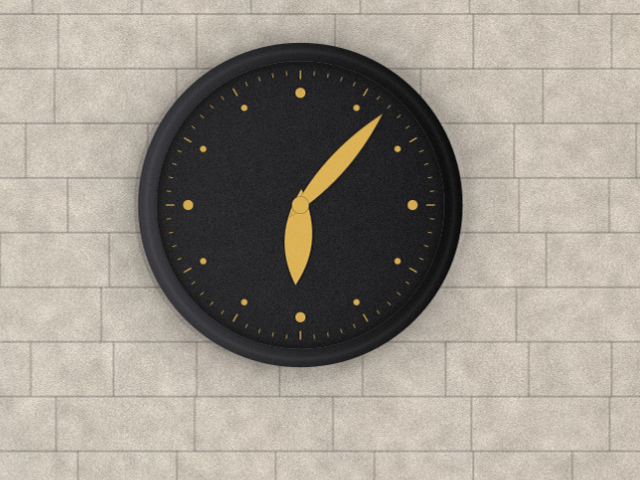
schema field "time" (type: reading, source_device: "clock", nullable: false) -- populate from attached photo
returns 6:07
